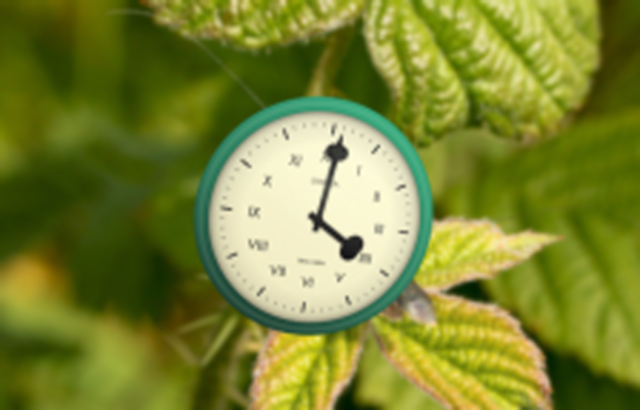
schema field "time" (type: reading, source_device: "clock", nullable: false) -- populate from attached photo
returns 4:01
